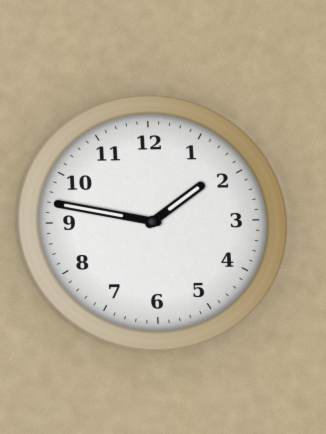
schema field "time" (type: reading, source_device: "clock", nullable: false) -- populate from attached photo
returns 1:47
